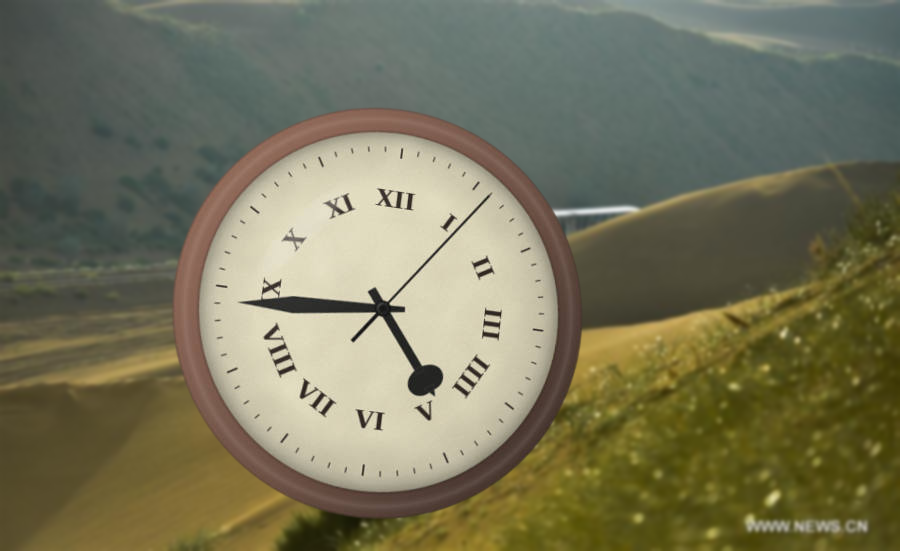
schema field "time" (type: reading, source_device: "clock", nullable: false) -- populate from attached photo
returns 4:44:06
